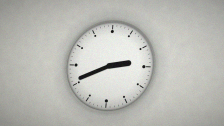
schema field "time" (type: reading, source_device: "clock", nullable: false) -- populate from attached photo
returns 2:41
